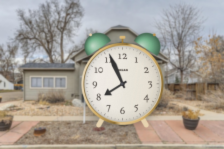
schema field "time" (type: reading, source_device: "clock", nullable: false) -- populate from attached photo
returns 7:56
